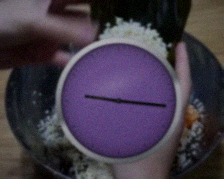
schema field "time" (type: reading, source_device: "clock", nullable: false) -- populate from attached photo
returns 9:16
